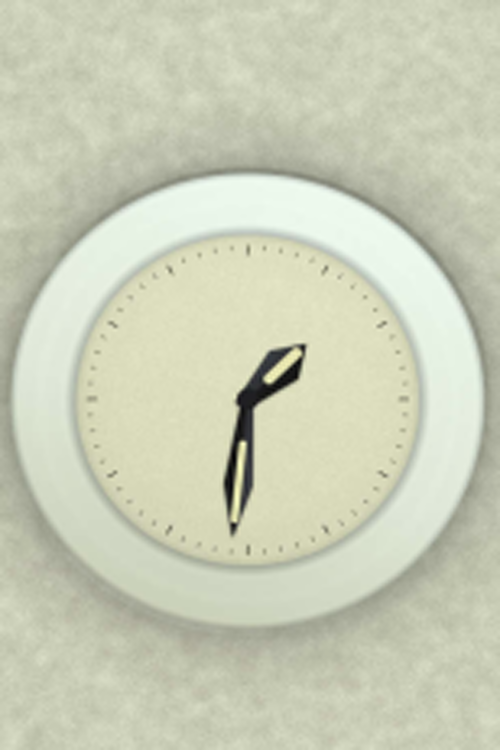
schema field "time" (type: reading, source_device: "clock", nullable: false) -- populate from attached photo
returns 1:31
